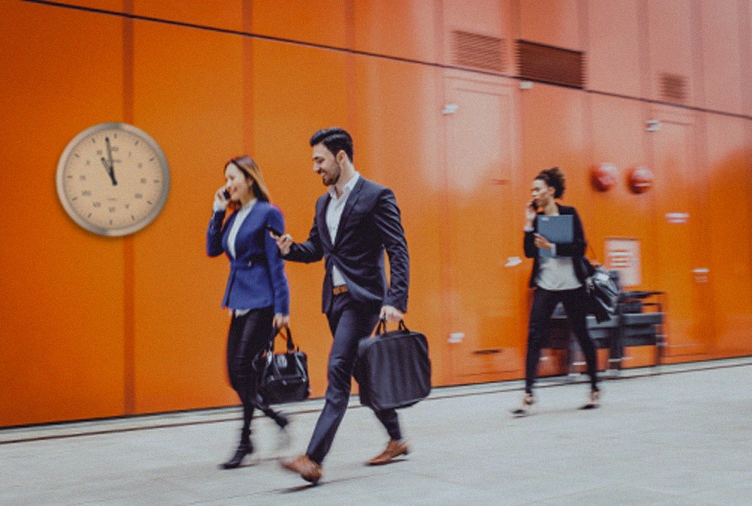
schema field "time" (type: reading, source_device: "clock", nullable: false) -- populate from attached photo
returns 10:58
